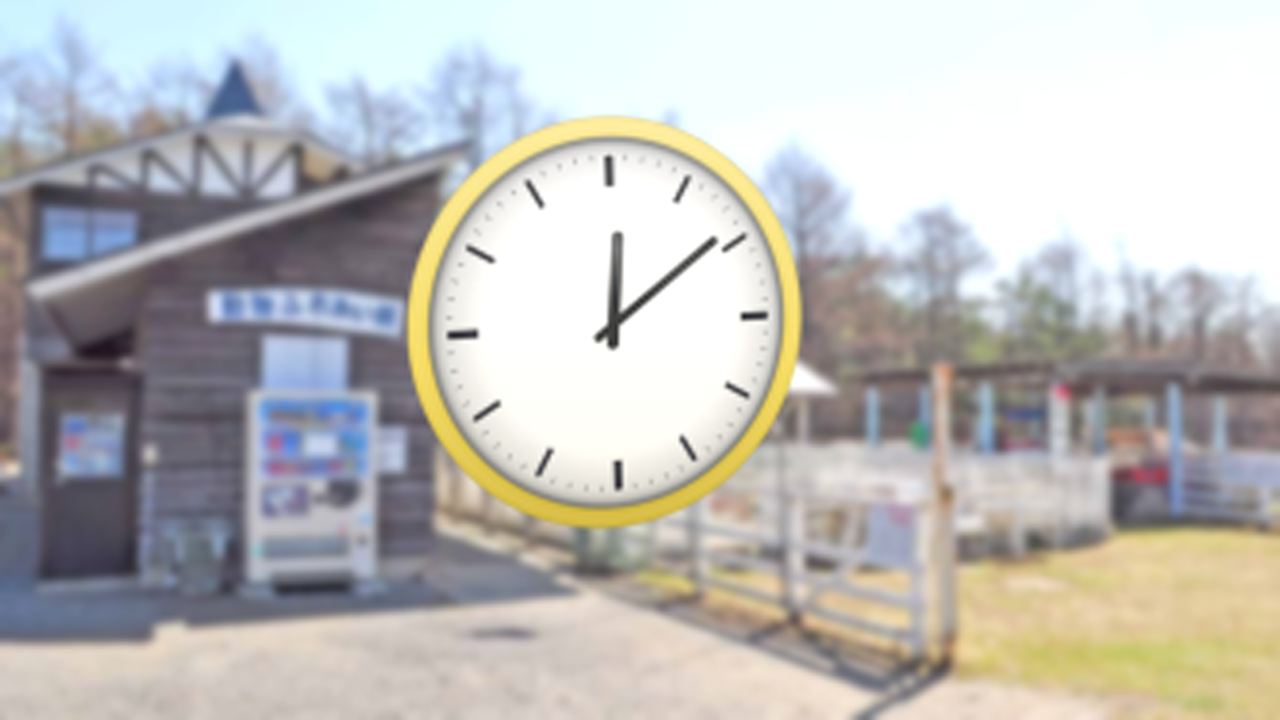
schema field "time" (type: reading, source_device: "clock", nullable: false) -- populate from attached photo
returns 12:09
